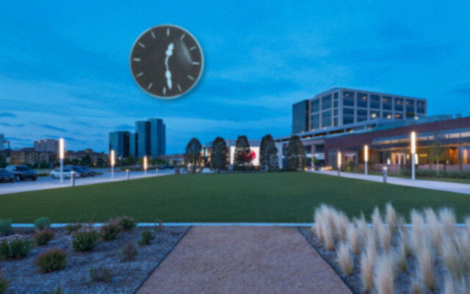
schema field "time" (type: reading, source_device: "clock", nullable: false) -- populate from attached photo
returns 12:28
